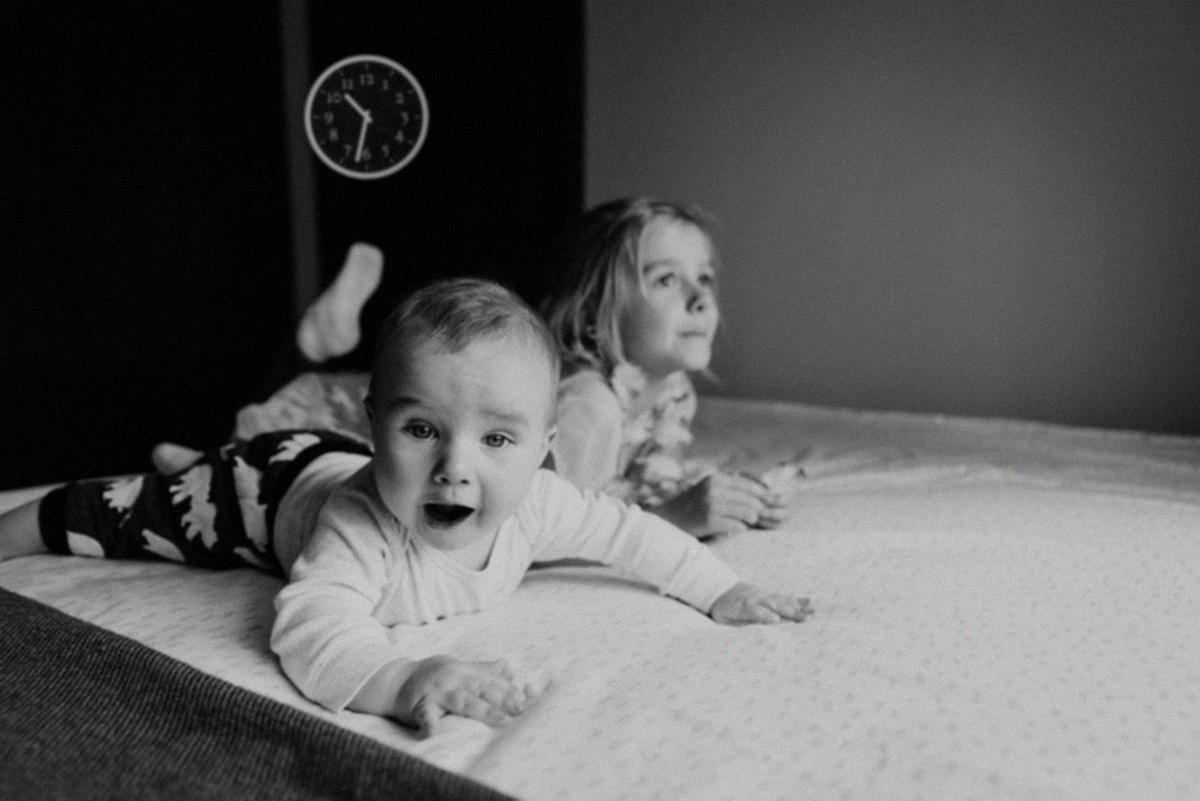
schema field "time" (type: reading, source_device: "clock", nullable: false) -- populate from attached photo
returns 10:32
